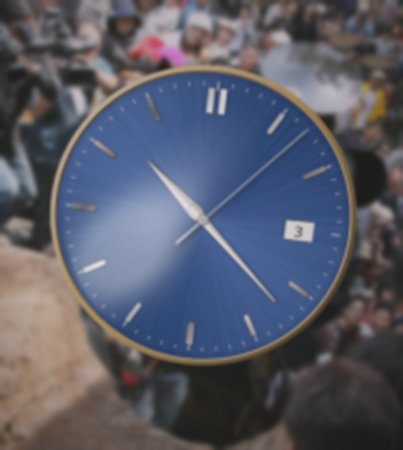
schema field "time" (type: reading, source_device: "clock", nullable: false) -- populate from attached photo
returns 10:22:07
